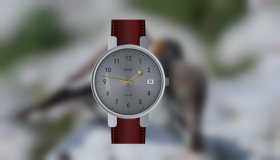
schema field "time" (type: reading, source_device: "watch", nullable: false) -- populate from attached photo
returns 1:47
